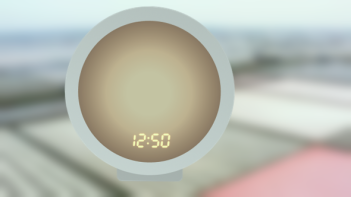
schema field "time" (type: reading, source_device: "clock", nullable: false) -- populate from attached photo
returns 12:50
